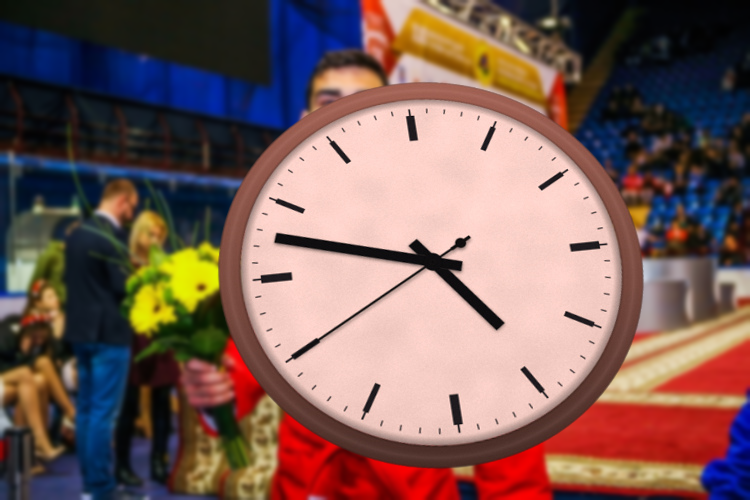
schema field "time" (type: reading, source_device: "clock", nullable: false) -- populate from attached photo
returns 4:47:40
